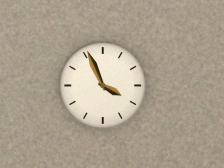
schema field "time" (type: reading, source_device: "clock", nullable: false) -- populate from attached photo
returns 3:56
